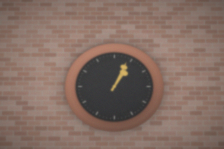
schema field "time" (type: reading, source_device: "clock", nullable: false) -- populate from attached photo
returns 1:04
